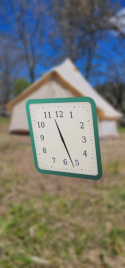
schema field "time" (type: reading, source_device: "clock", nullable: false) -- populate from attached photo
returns 11:27
